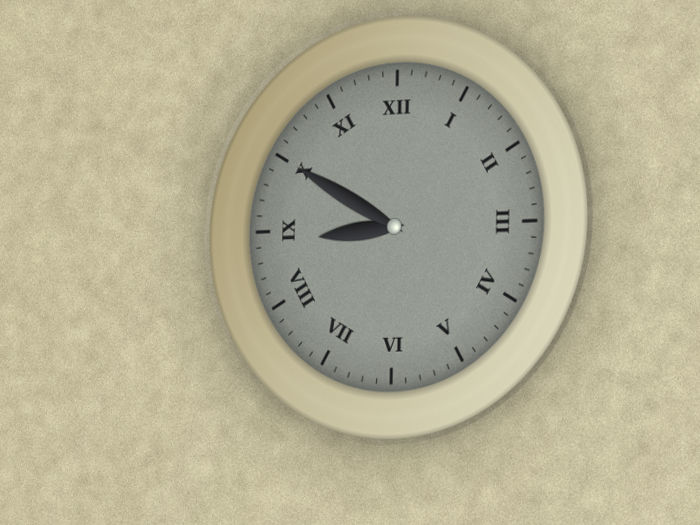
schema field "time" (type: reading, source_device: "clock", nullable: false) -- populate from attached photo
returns 8:50
